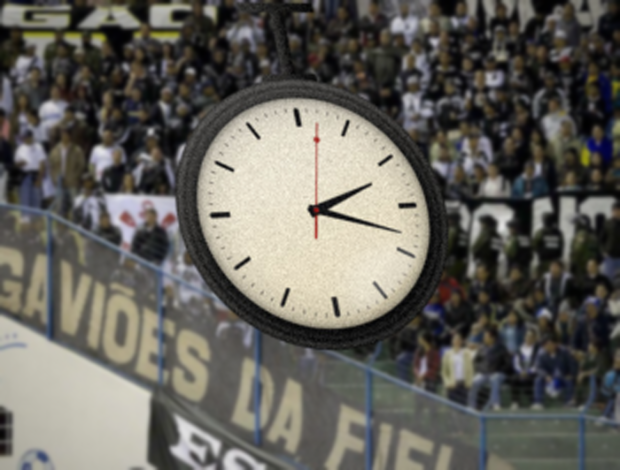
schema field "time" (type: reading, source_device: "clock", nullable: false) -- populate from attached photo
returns 2:18:02
